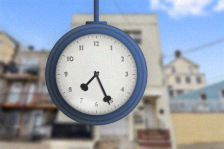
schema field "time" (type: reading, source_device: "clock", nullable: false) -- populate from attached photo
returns 7:26
